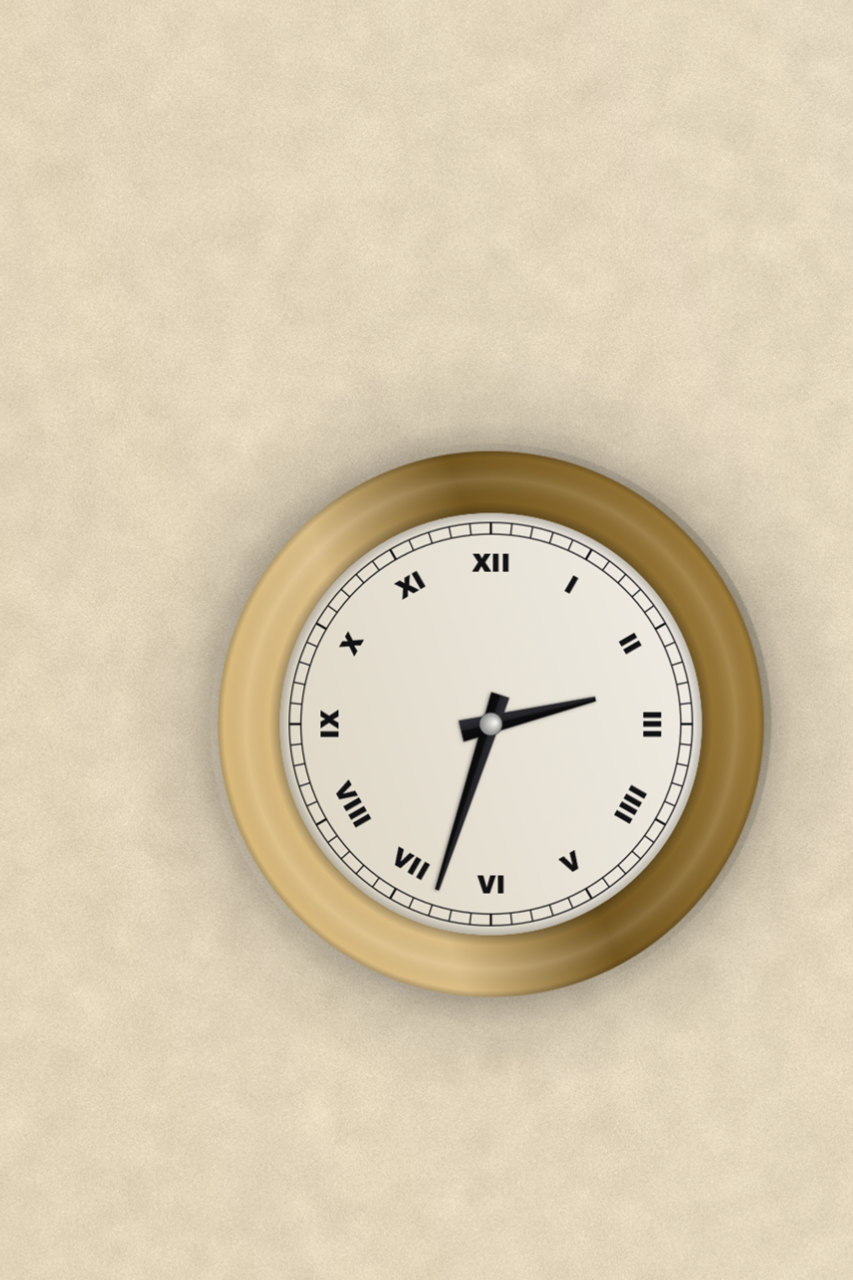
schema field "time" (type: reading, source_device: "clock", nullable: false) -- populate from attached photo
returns 2:33
